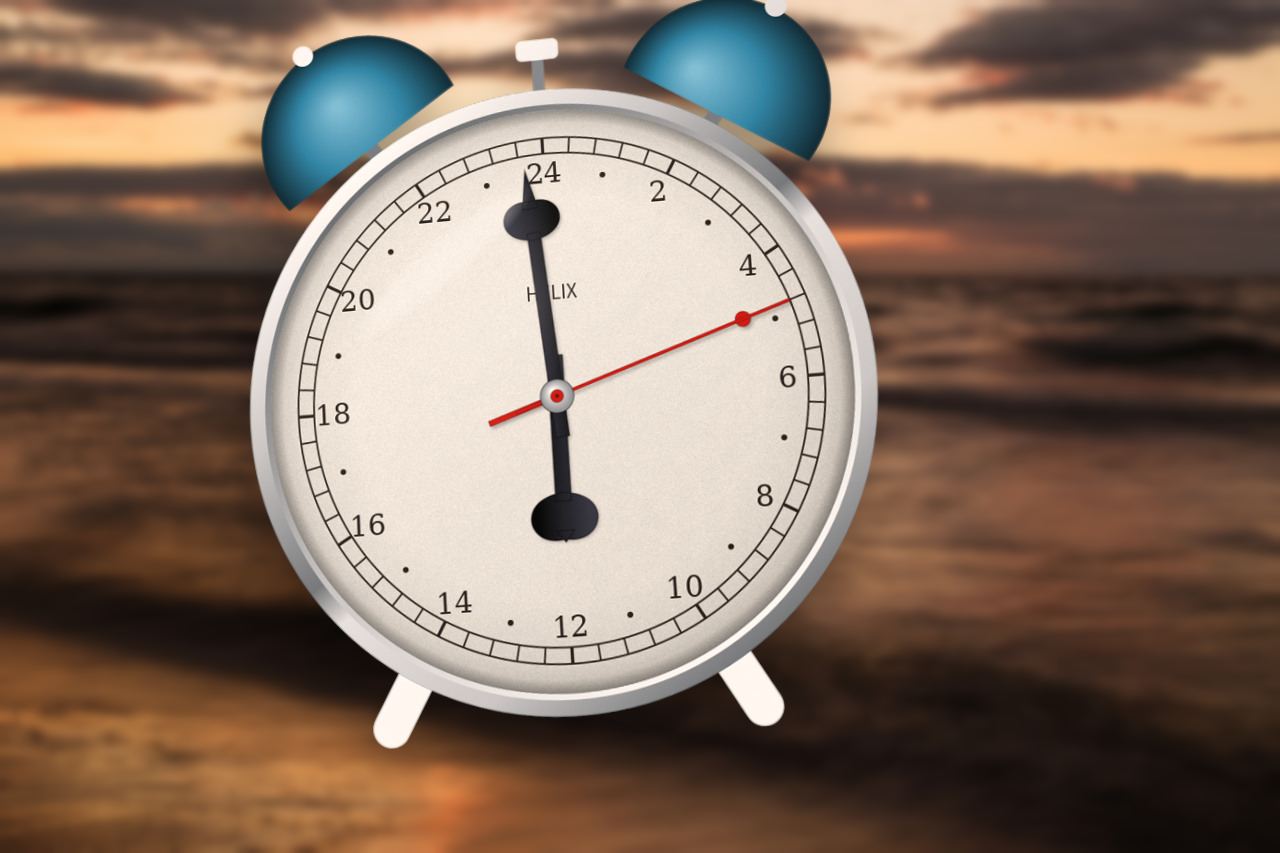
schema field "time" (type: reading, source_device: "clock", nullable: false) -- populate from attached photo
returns 11:59:12
